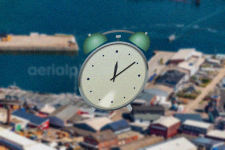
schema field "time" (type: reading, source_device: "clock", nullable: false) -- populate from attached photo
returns 12:09
